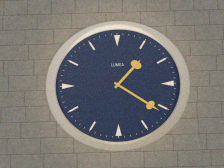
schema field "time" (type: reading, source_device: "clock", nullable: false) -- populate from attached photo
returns 1:21
